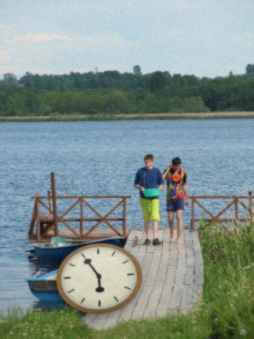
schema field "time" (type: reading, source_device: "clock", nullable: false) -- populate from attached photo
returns 5:55
